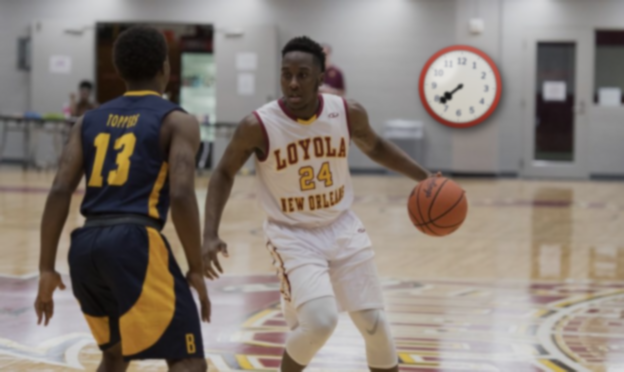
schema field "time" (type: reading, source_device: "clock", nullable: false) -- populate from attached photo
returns 7:38
